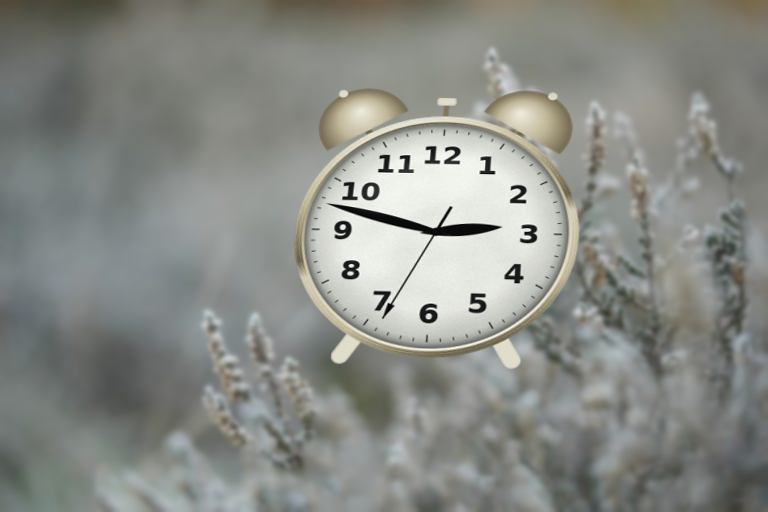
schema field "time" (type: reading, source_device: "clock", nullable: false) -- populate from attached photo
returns 2:47:34
